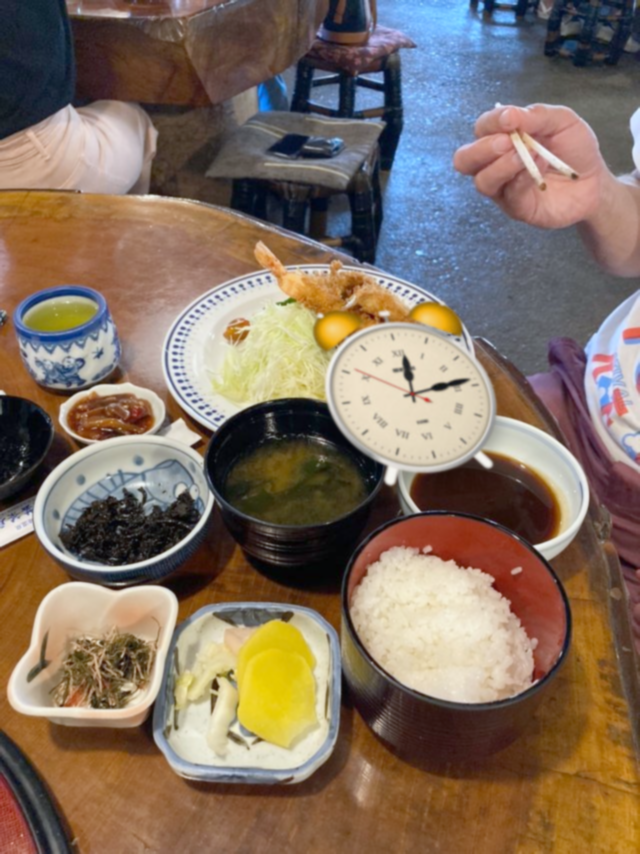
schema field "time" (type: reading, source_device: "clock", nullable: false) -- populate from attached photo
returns 12:13:51
